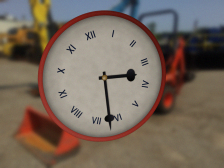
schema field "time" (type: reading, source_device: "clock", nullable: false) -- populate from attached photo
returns 3:32
